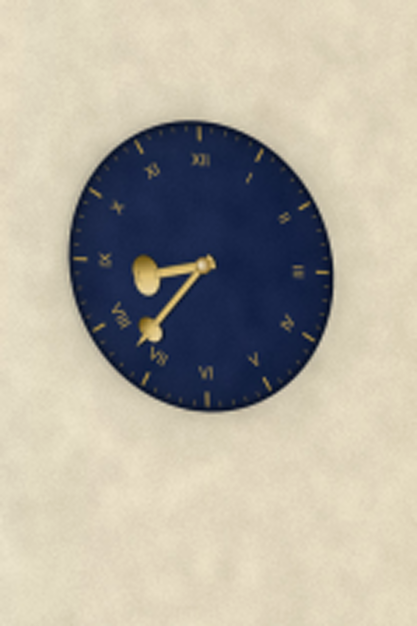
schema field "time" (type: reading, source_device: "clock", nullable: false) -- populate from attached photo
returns 8:37
